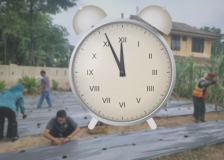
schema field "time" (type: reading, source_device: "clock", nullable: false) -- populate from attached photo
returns 11:56
